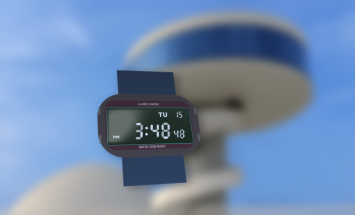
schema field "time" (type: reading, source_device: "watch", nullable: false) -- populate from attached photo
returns 3:48:48
